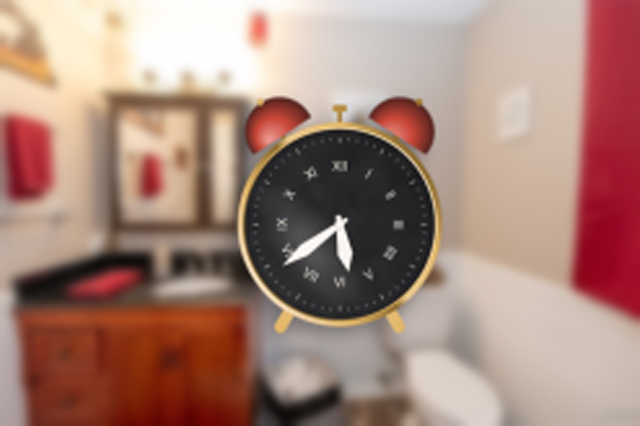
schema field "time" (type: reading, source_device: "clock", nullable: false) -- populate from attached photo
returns 5:39
